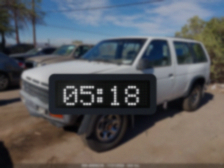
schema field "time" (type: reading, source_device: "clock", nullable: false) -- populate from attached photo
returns 5:18
